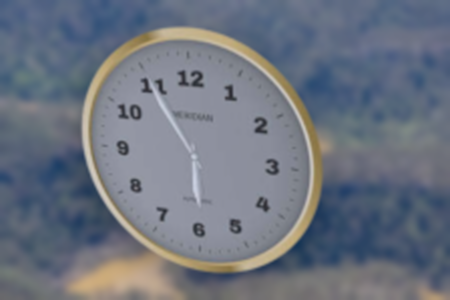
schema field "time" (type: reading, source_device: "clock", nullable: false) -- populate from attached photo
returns 5:55
